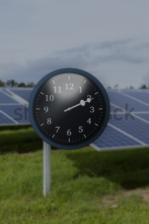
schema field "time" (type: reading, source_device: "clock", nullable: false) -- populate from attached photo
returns 2:11
